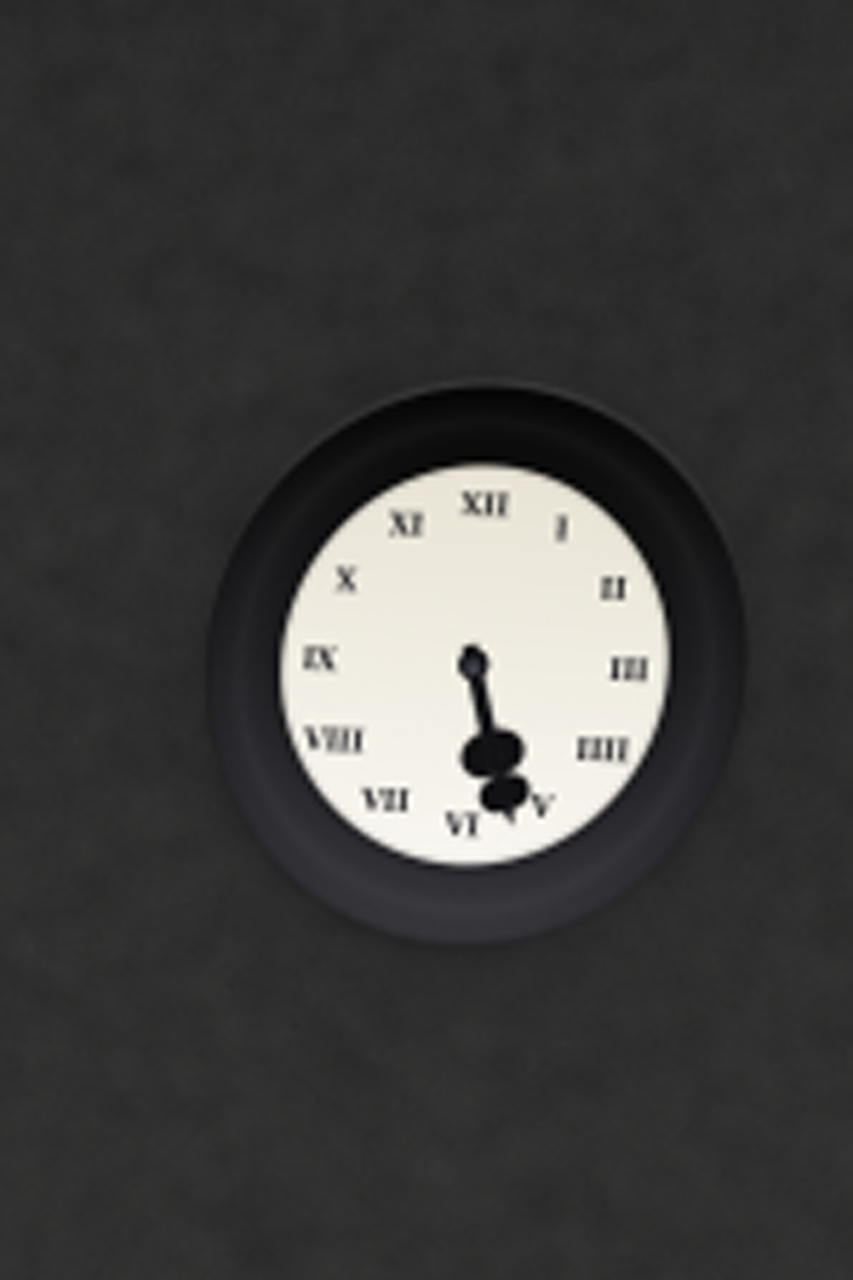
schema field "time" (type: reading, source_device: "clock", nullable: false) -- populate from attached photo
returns 5:27
